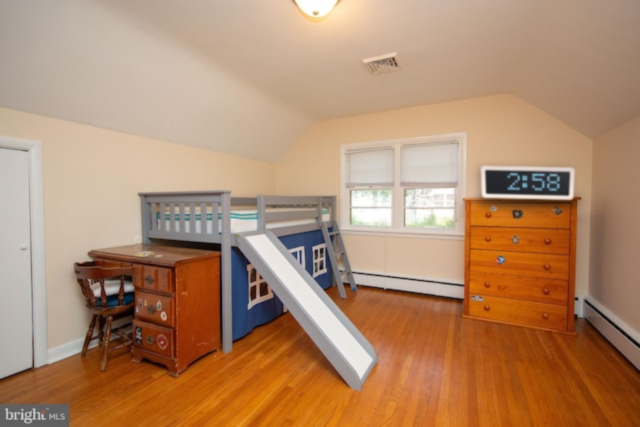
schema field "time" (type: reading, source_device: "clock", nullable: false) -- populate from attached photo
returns 2:58
